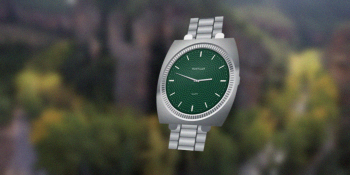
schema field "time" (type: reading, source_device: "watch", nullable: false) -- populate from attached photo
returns 2:48
